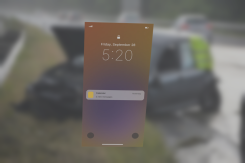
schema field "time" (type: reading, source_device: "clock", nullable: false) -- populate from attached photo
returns 5:20
